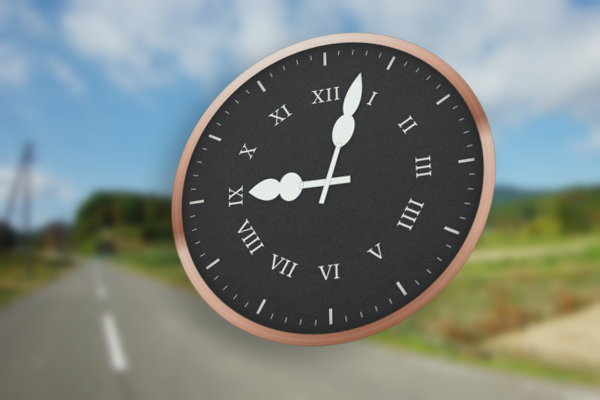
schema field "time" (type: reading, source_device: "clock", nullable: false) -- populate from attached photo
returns 9:03
